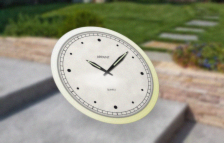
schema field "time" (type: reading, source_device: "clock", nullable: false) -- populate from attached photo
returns 10:08
